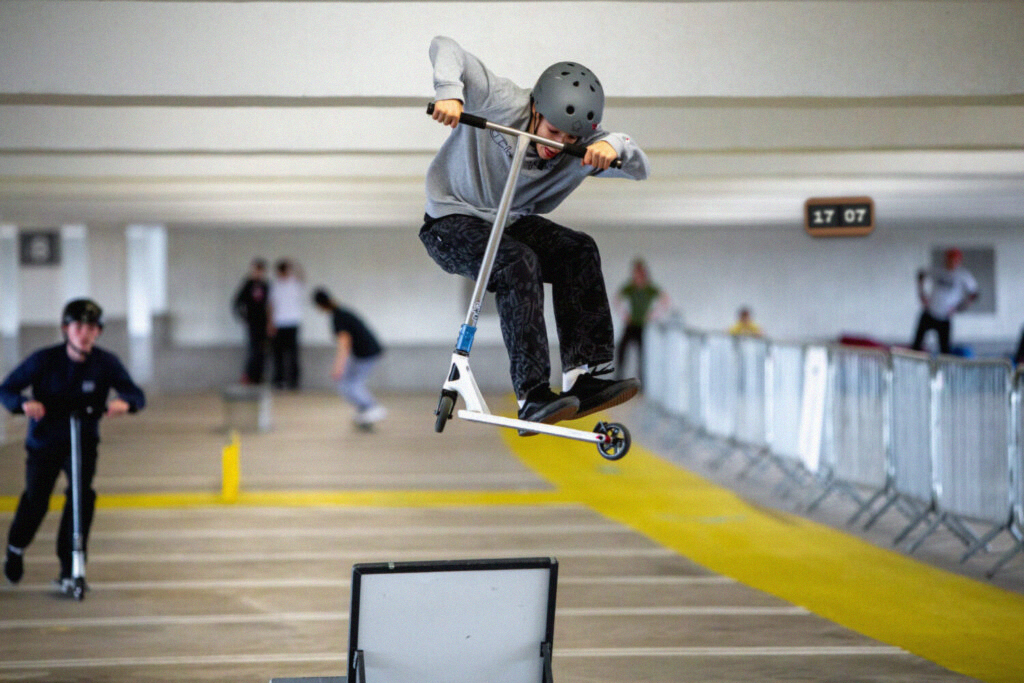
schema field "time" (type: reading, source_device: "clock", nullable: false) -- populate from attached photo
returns 17:07
